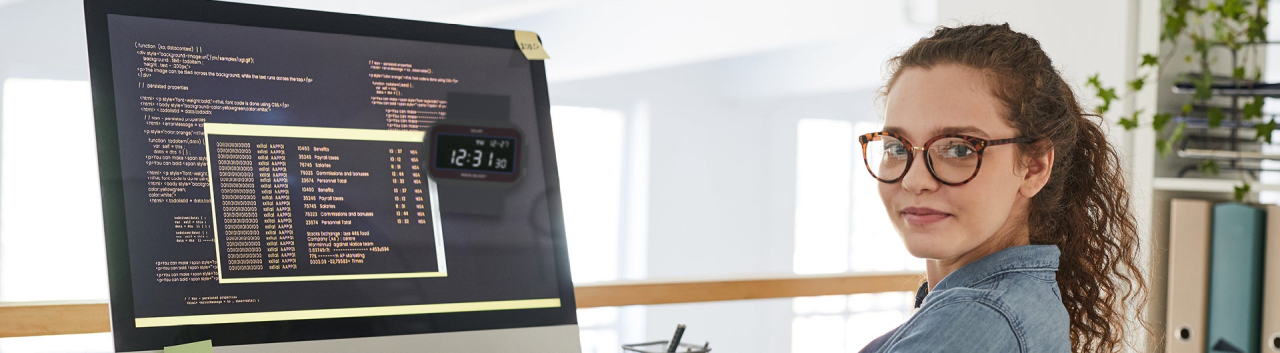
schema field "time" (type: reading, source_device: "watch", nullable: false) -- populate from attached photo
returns 12:31
